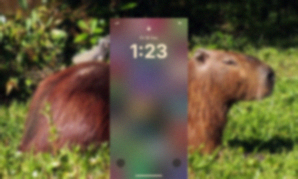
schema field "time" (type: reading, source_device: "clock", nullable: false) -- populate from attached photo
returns 1:23
